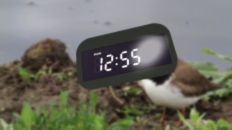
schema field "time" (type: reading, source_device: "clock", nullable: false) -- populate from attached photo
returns 12:55
